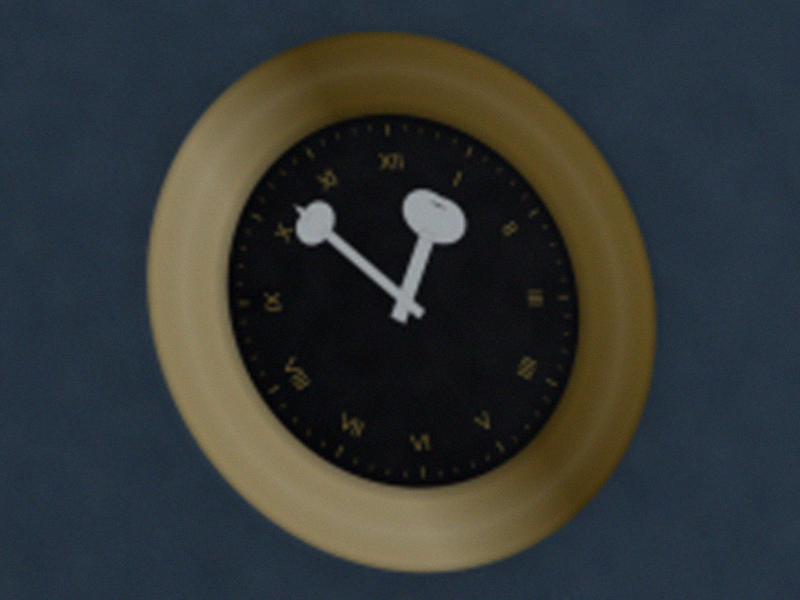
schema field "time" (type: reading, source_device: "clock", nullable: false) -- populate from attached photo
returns 12:52
